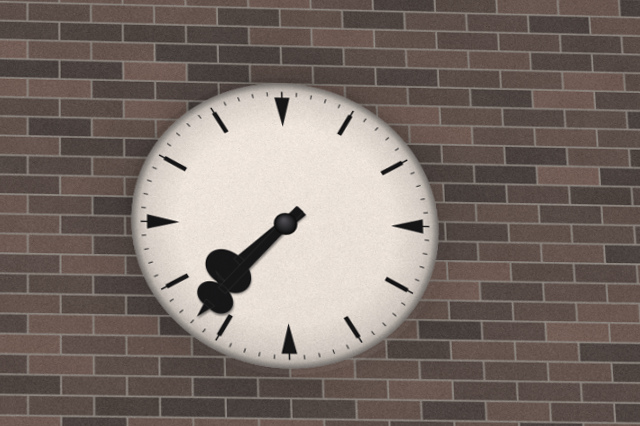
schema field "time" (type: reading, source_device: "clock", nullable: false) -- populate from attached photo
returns 7:37
